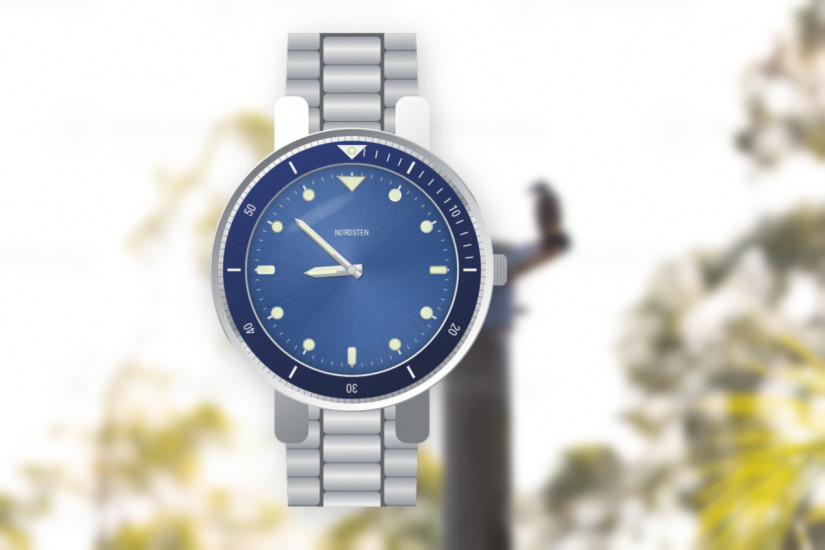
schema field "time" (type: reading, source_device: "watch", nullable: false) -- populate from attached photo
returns 8:52
